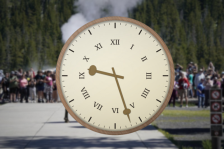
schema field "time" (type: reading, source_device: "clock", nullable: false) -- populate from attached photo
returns 9:27
